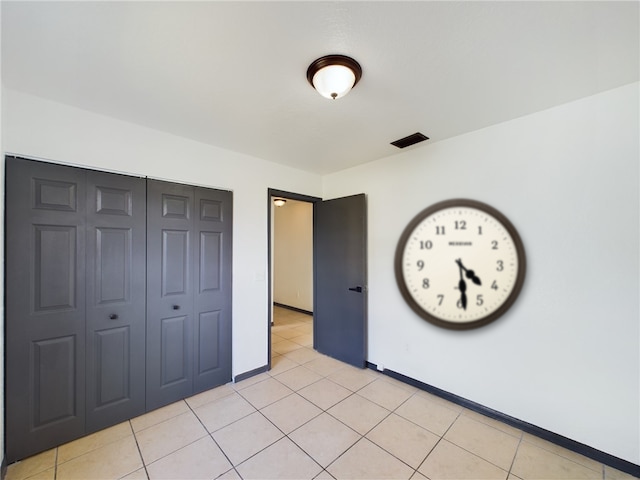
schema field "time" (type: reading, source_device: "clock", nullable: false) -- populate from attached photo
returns 4:29
